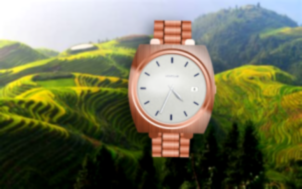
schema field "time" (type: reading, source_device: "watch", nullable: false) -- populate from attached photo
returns 4:34
